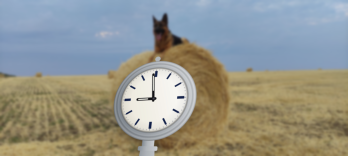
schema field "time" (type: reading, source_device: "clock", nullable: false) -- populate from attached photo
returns 8:59
